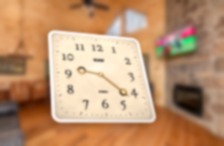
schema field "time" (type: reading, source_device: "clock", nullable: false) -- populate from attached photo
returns 9:22
